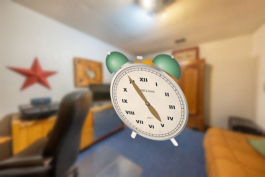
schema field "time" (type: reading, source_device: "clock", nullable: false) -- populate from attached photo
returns 4:55
